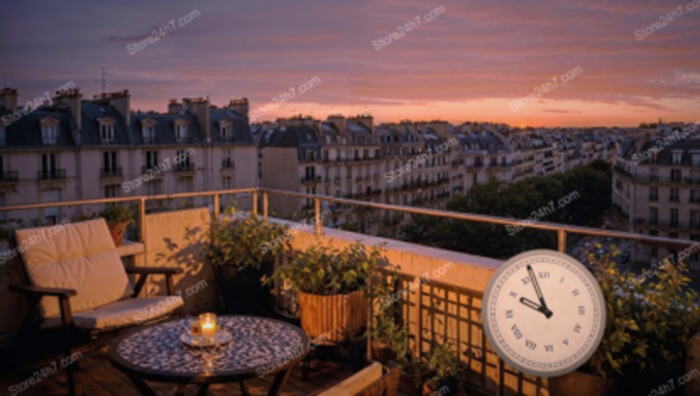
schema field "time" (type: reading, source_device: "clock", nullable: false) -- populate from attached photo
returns 9:57
